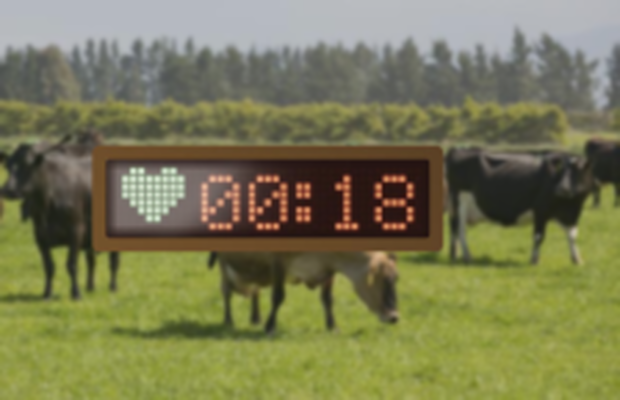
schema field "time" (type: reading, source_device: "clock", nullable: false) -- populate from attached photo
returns 0:18
